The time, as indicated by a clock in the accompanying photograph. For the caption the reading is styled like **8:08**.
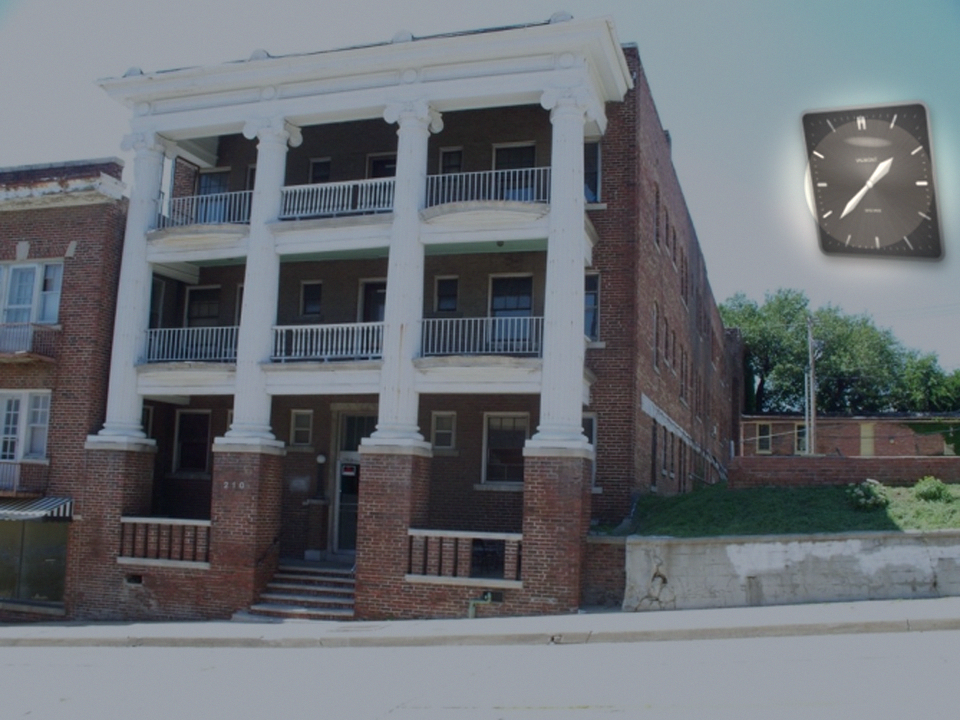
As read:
**1:38**
